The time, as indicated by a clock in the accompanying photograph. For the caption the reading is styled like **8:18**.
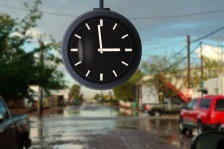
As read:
**2:59**
